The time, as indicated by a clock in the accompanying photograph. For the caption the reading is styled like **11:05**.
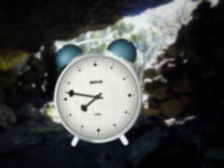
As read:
**7:47**
